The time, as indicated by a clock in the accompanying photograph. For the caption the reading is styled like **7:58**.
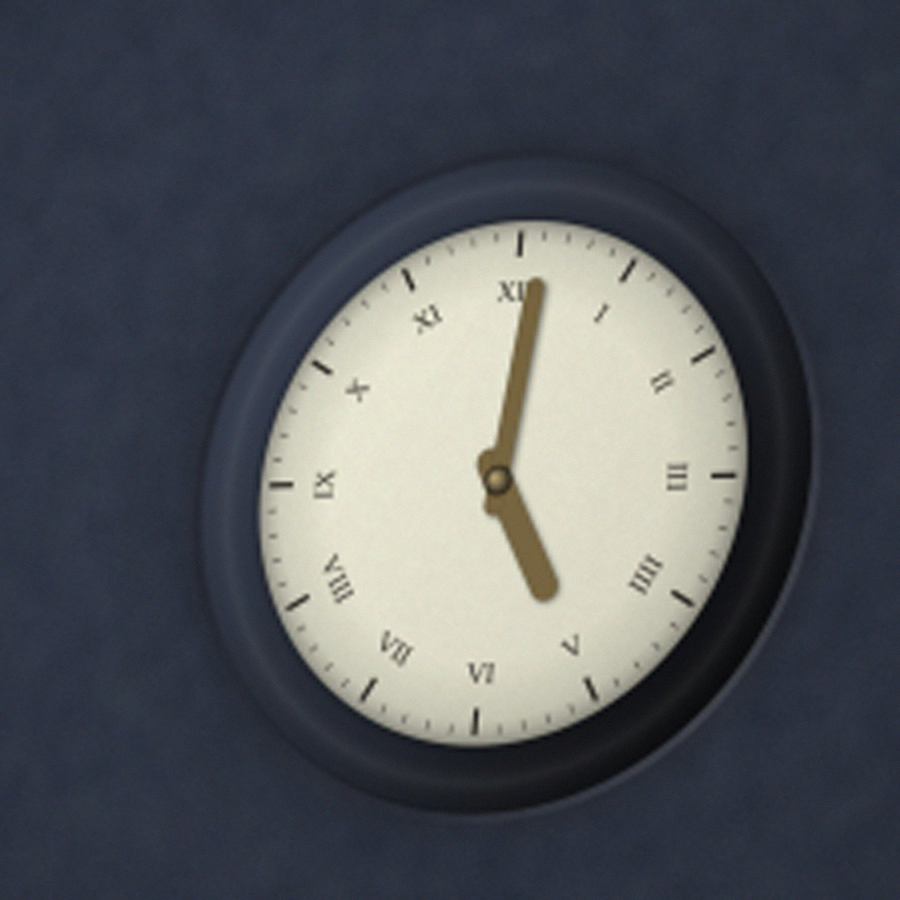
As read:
**5:01**
